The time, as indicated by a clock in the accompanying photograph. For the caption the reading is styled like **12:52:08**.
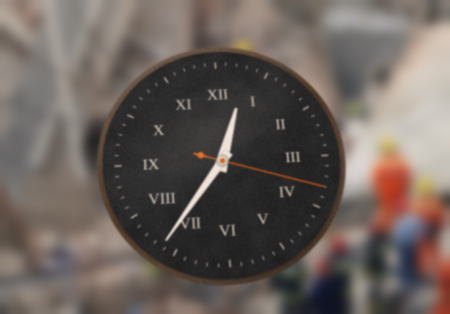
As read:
**12:36:18**
